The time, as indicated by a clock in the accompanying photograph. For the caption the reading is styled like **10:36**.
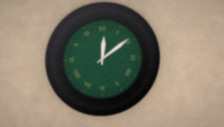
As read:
**12:09**
